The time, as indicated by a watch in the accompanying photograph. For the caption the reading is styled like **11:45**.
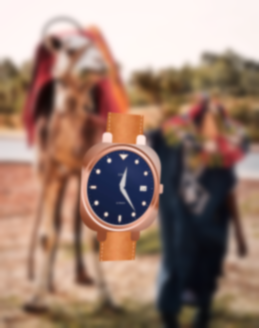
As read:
**12:24**
